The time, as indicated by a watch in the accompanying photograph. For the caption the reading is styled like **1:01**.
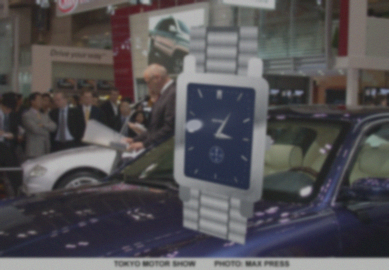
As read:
**3:05**
